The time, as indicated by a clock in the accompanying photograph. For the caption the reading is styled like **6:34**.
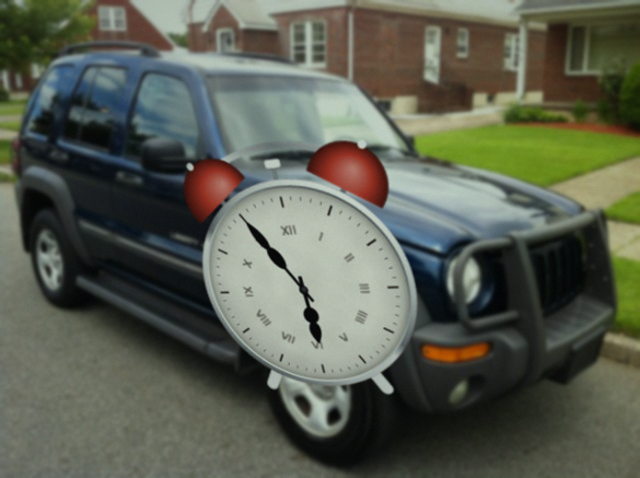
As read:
**5:55**
